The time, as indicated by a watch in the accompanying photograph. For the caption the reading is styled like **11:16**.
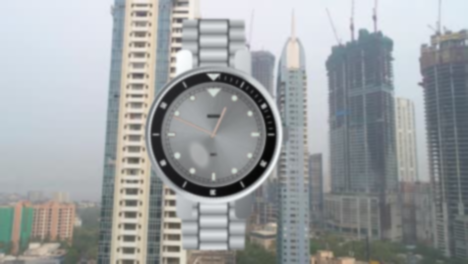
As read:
**12:49**
